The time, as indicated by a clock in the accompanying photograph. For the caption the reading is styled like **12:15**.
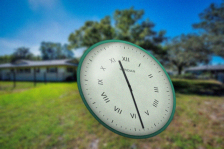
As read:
**11:28**
